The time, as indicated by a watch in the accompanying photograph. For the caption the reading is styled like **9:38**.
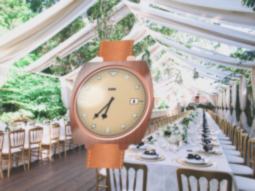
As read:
**6:37**
